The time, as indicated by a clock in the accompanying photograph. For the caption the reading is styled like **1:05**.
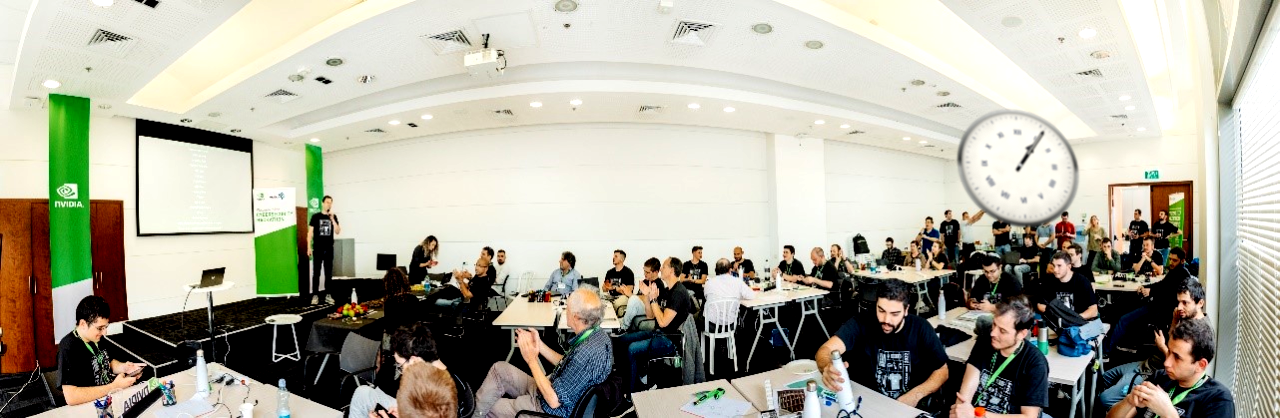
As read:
**1:06**
